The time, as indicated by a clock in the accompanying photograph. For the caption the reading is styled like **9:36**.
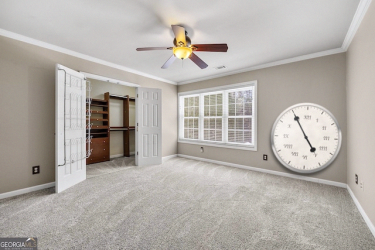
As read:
**4:55**
